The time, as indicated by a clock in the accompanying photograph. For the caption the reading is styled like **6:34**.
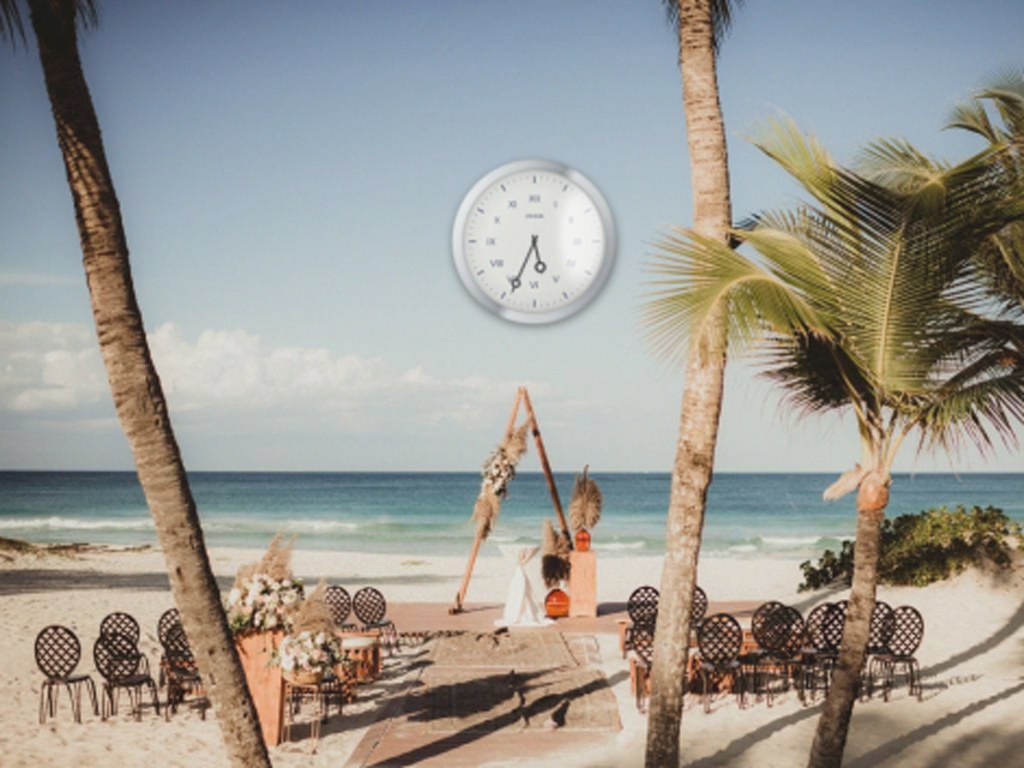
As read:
**5:34**
